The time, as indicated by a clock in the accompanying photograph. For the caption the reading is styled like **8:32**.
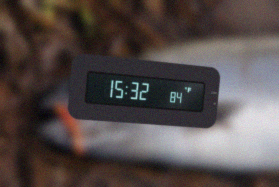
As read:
**15:32**
